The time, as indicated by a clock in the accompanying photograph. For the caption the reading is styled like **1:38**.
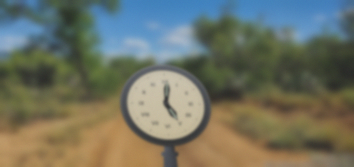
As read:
**5:01**
